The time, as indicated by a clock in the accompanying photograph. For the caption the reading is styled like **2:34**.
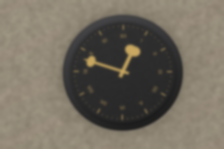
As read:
**12:48**
